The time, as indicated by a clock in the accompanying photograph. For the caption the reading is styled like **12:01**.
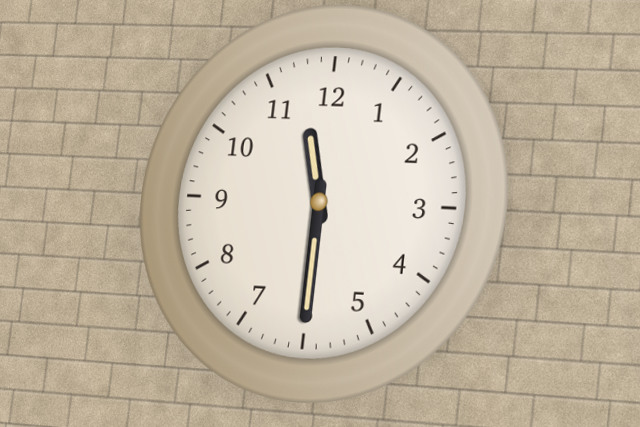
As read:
**11:30**
